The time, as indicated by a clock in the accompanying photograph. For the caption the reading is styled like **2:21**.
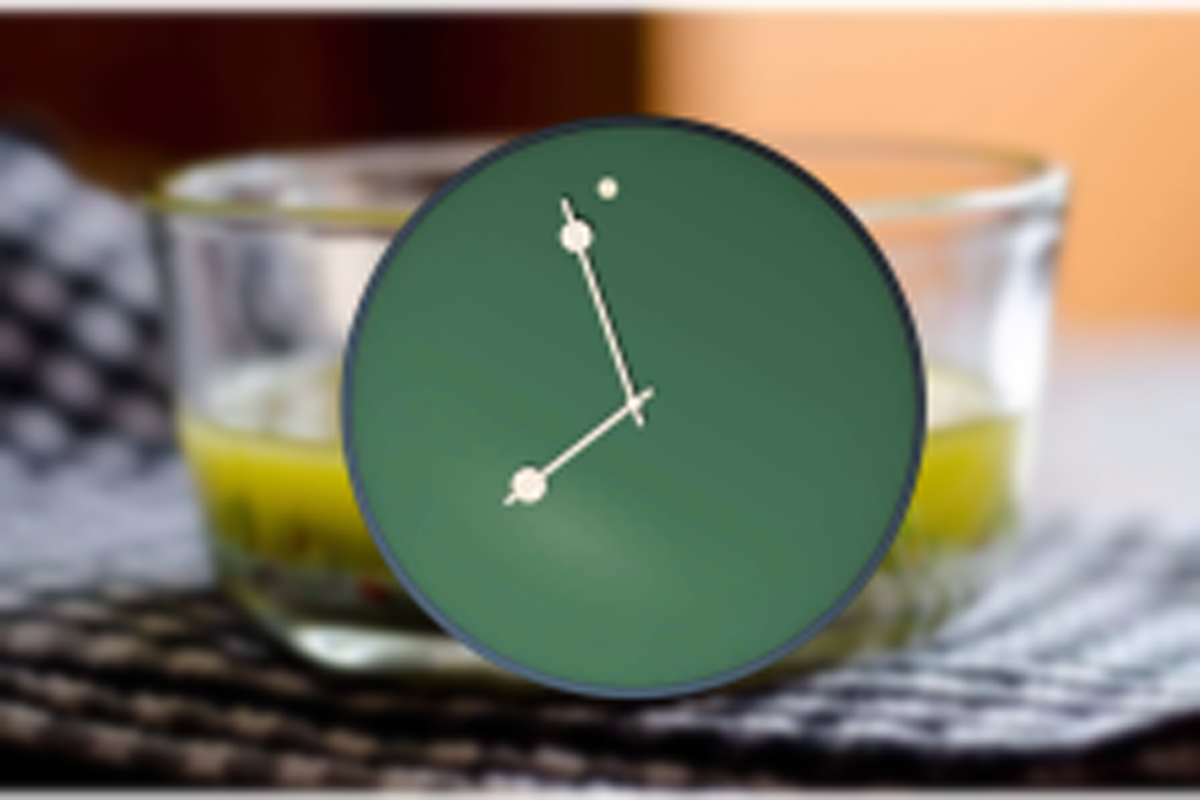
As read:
**7:58**
